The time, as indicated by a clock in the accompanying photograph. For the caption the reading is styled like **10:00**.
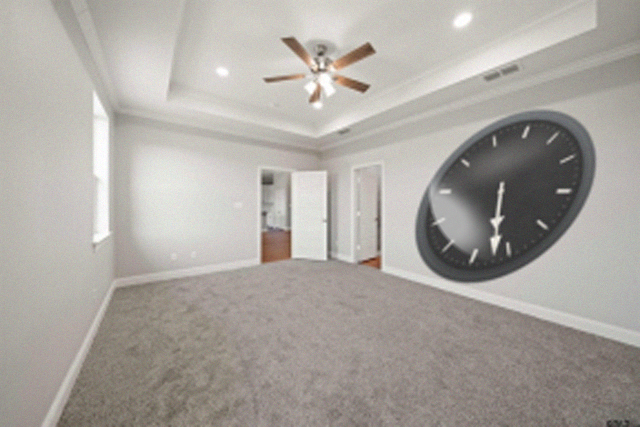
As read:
**5:27**
